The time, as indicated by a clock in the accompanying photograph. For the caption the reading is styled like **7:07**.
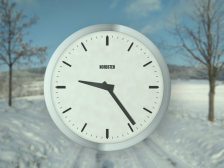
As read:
**9:24**
